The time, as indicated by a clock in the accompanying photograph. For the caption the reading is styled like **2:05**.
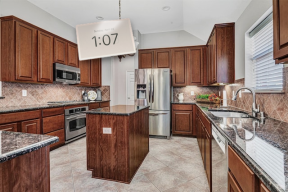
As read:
**1:07**
